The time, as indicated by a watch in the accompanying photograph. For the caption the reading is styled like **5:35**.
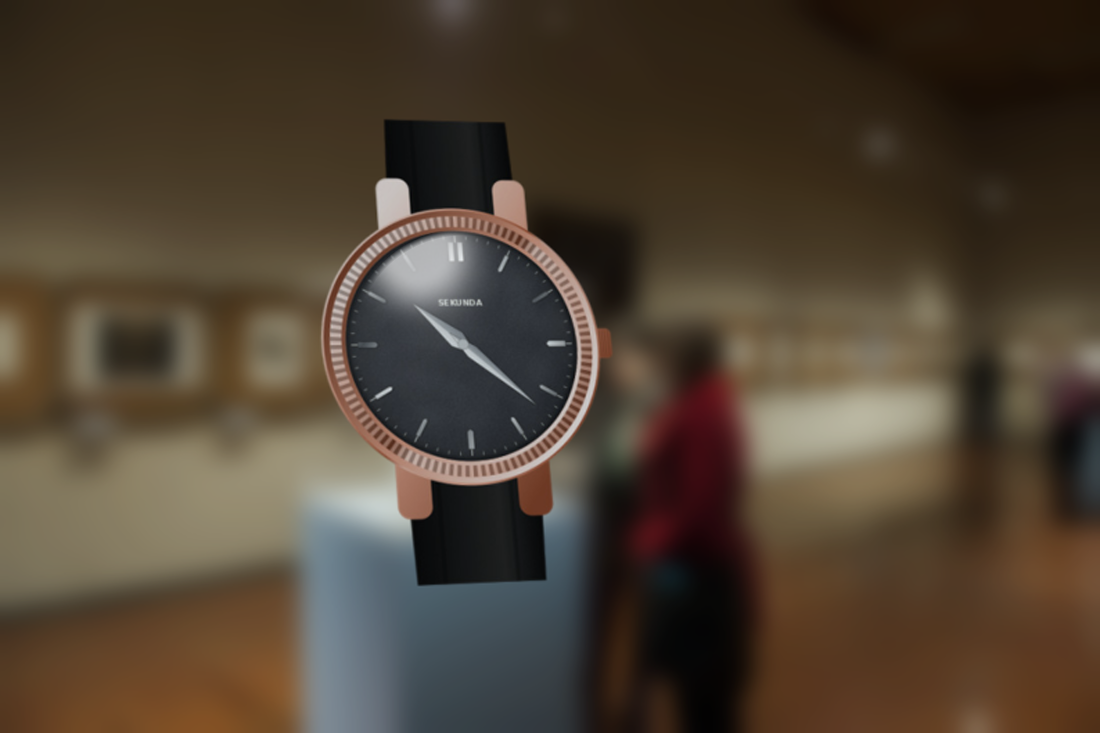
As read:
**10:22**
